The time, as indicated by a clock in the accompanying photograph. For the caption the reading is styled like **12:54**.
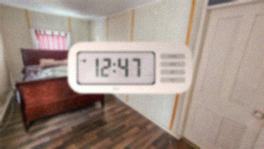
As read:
**12:47**
